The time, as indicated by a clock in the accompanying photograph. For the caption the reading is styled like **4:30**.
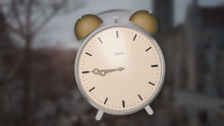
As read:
**8:45**
